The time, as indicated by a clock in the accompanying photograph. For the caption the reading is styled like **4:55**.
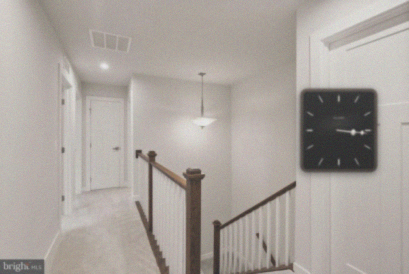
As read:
**3:16**
